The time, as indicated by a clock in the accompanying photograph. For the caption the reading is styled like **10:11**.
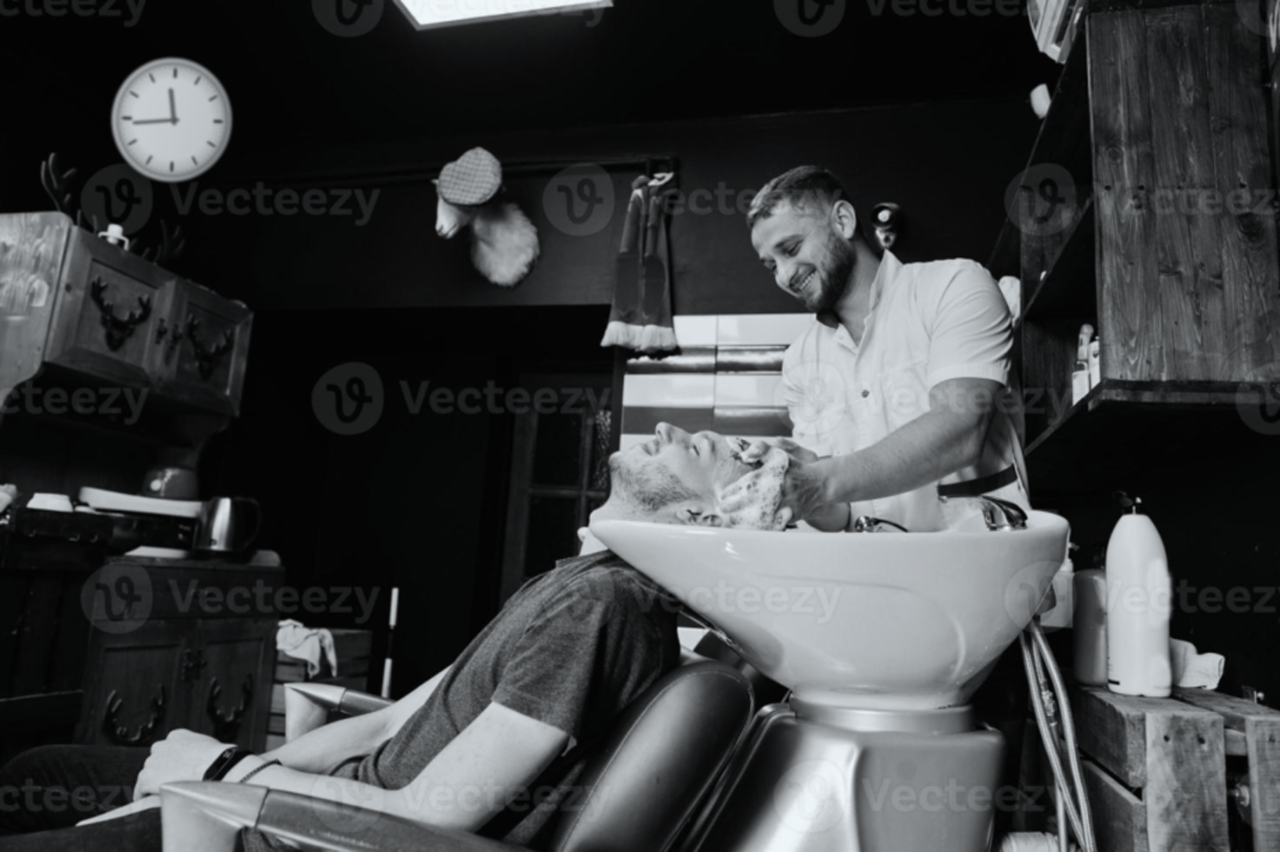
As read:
**11:44**
